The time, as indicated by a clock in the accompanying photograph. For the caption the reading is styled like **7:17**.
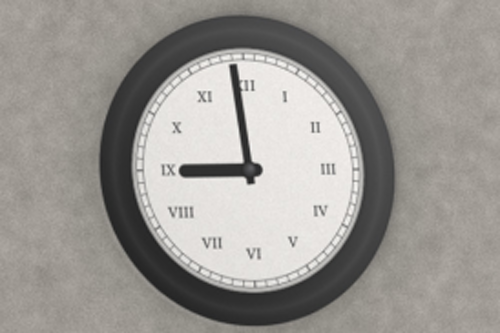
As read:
**8:59**
